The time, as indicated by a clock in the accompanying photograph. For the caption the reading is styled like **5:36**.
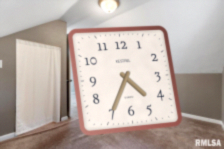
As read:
**4:35**
